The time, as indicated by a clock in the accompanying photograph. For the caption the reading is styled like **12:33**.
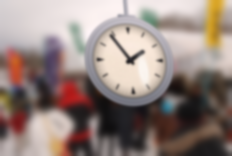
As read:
**1:54**
